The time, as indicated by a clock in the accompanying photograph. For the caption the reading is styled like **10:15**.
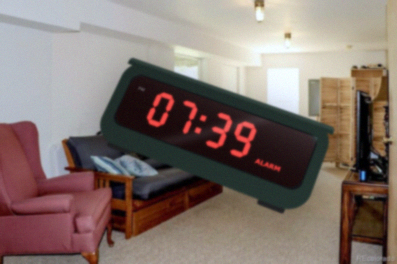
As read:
**7:39**
